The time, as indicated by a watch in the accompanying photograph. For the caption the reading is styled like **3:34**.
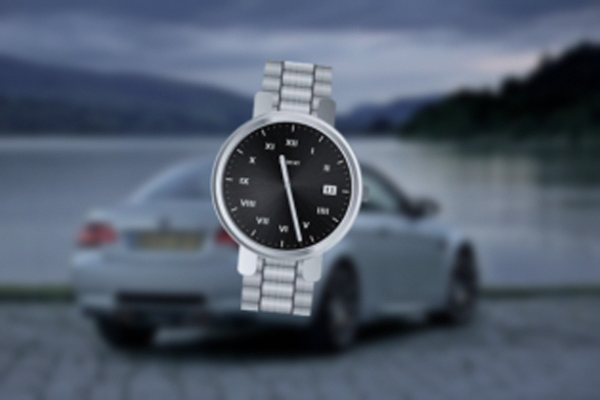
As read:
**11:27**
